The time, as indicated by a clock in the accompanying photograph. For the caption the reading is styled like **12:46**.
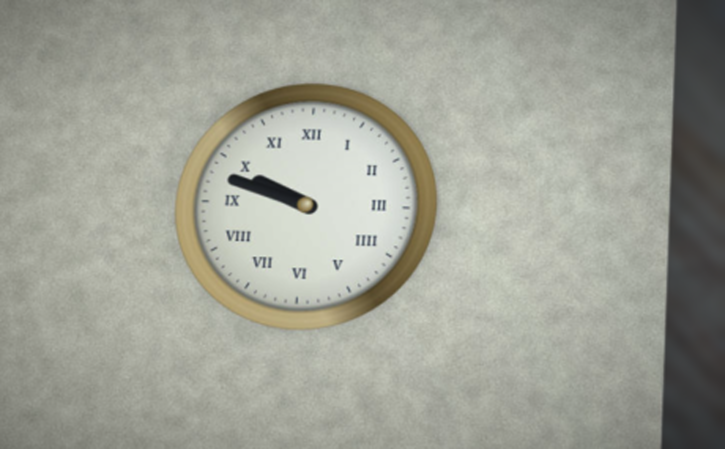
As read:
**9:48**
